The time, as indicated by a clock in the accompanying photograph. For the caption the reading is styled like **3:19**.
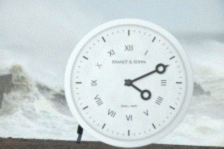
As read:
**4:11**
